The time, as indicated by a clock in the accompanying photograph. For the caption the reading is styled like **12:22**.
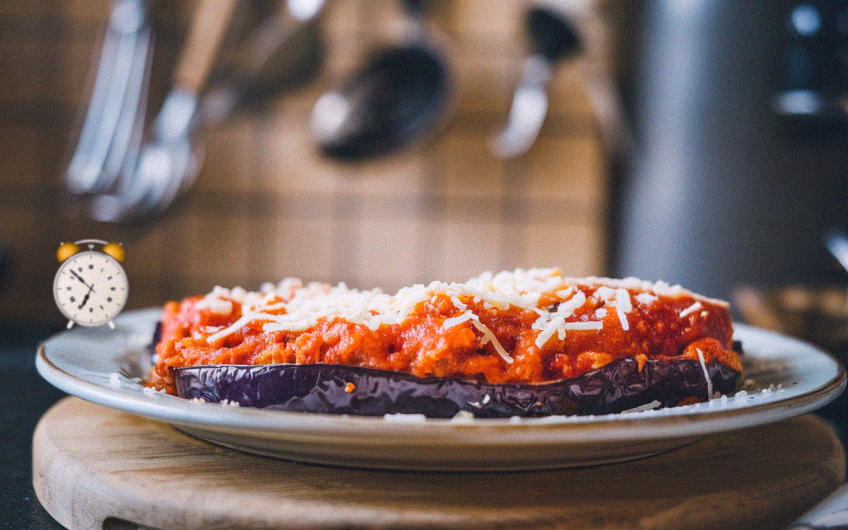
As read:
**6:52**
